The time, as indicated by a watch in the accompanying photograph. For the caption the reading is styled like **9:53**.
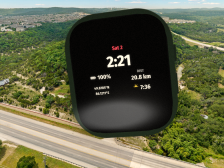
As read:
**2:21**
